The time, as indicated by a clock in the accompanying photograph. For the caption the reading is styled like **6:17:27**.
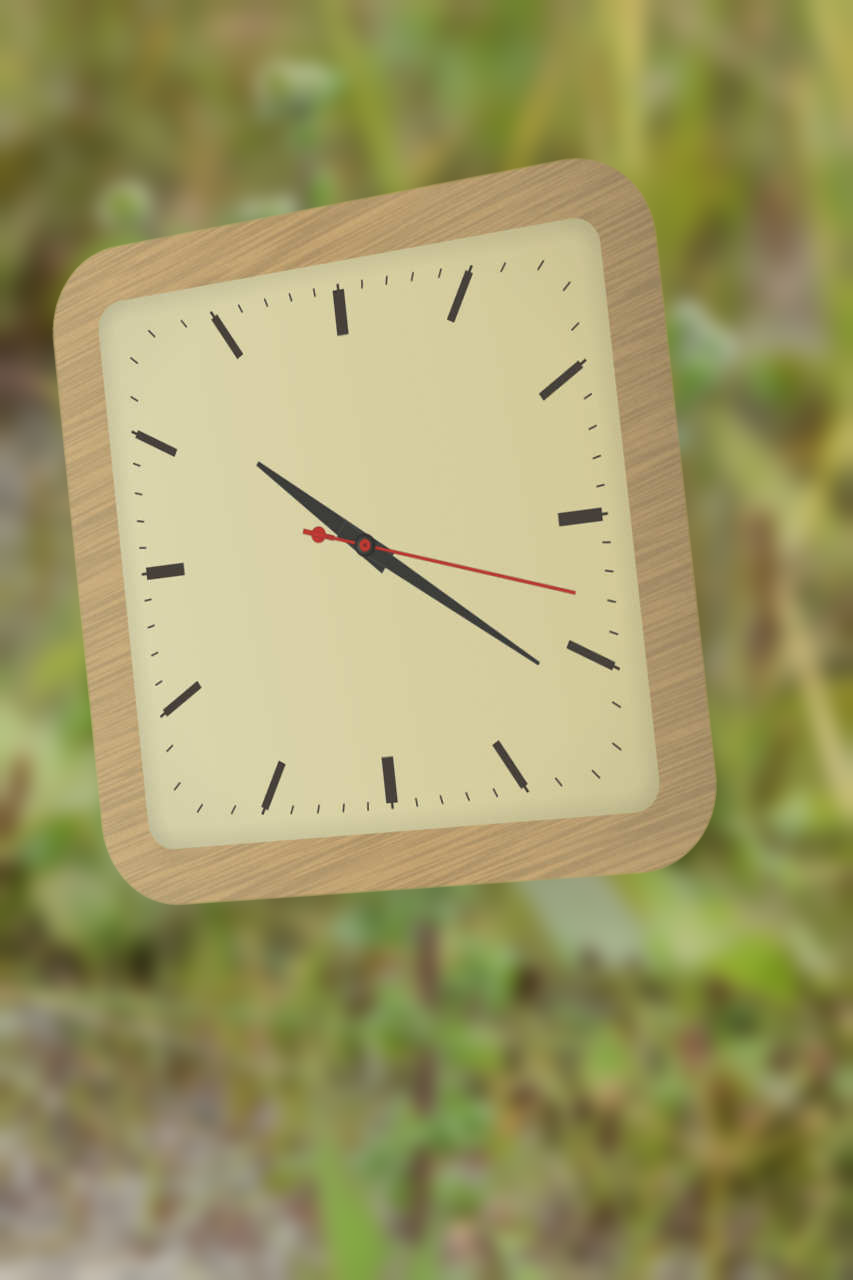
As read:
**10:21:18**
